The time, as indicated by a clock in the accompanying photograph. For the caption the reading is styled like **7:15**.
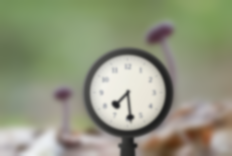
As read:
**7:29**
